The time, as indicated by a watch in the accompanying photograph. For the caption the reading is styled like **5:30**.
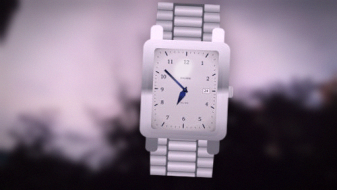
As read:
**6:52**
